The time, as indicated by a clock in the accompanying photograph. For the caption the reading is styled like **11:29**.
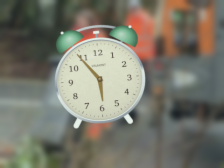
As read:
**5:54**
